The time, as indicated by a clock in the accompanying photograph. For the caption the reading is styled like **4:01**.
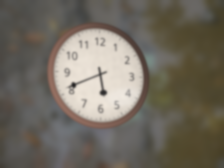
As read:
**5:41**
